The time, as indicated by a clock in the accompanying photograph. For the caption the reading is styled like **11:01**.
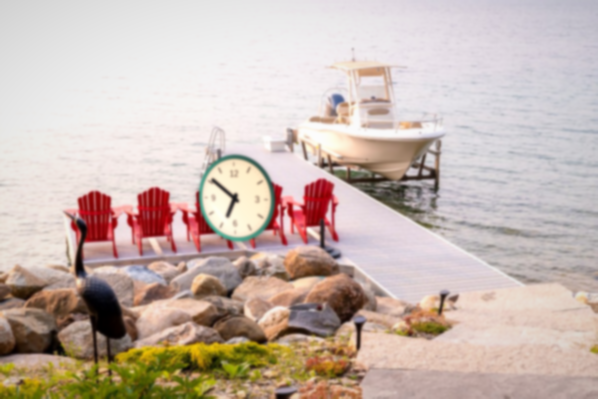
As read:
**6:51**
